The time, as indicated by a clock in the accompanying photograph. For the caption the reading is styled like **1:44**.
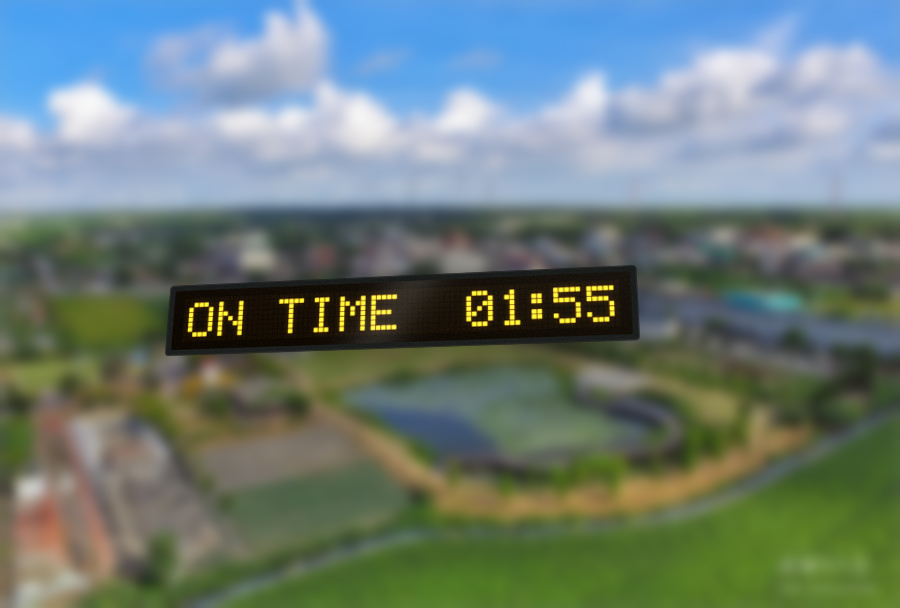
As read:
**1:55**
